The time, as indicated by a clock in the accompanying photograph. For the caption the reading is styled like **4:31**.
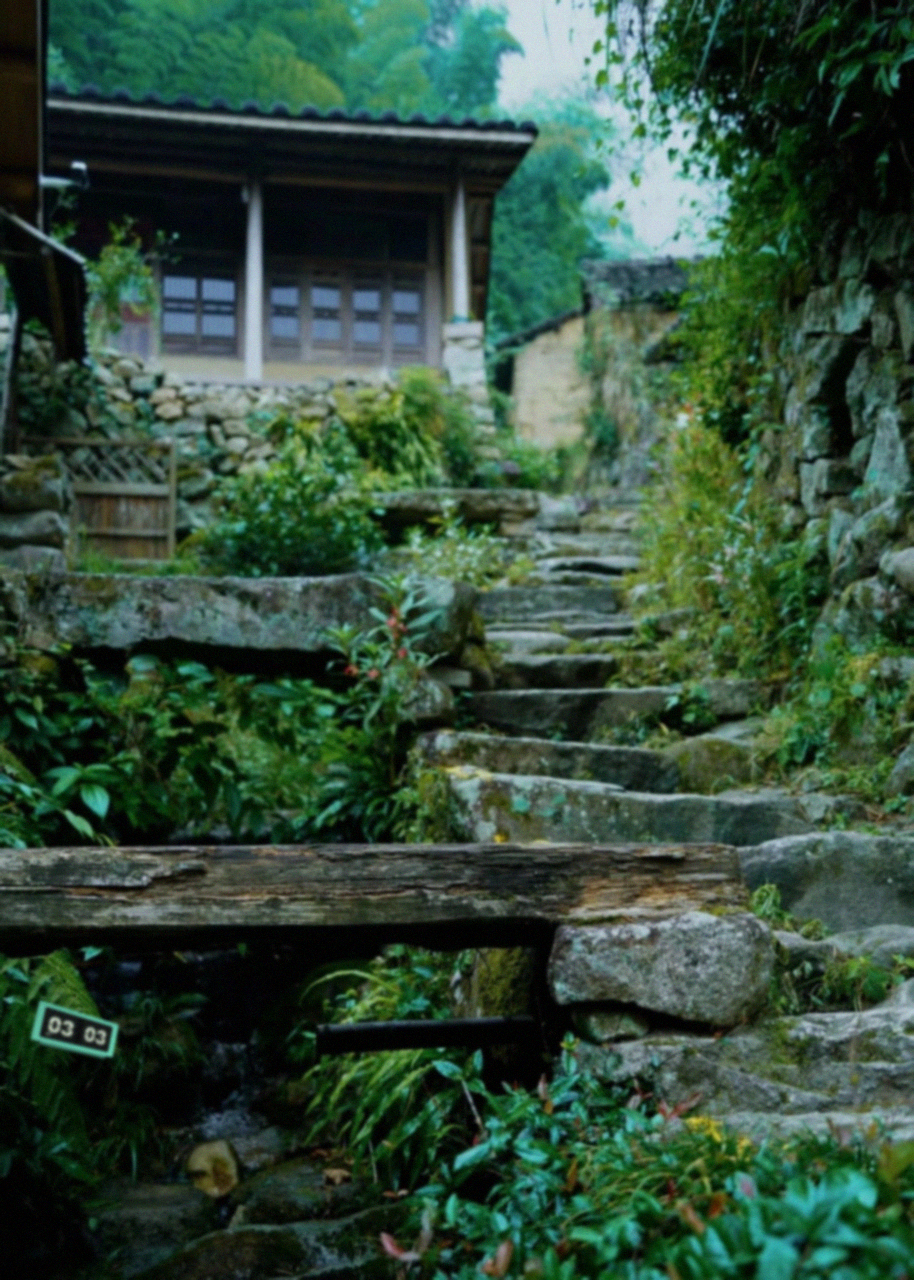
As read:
**3:03**
